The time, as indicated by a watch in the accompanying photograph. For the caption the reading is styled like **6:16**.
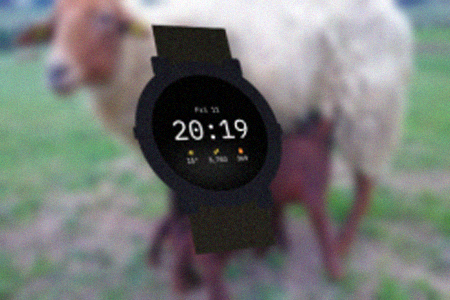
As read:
**20:19**
